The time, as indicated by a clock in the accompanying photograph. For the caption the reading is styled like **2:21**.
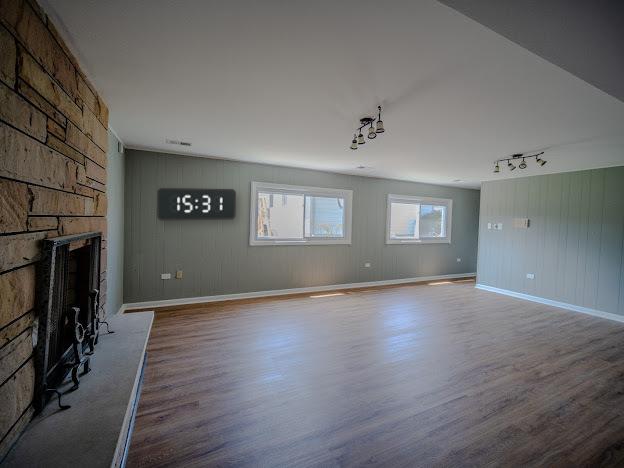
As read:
**15:31**
